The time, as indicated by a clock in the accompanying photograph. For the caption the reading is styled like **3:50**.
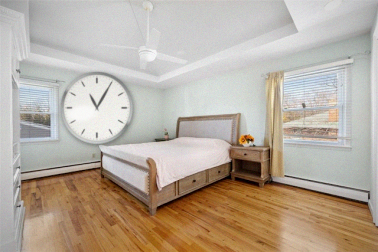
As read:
**11:05**
